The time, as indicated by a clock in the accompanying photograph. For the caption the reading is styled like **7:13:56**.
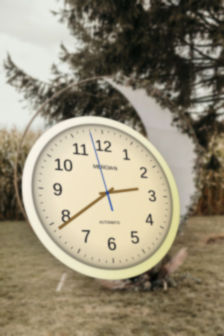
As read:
**2:38:58**
